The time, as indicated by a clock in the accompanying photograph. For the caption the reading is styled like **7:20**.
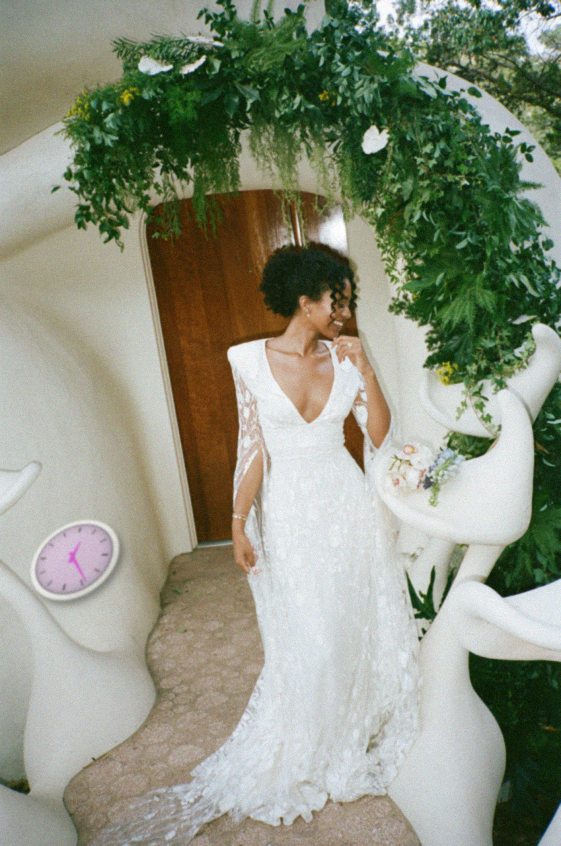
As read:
**12:24**
